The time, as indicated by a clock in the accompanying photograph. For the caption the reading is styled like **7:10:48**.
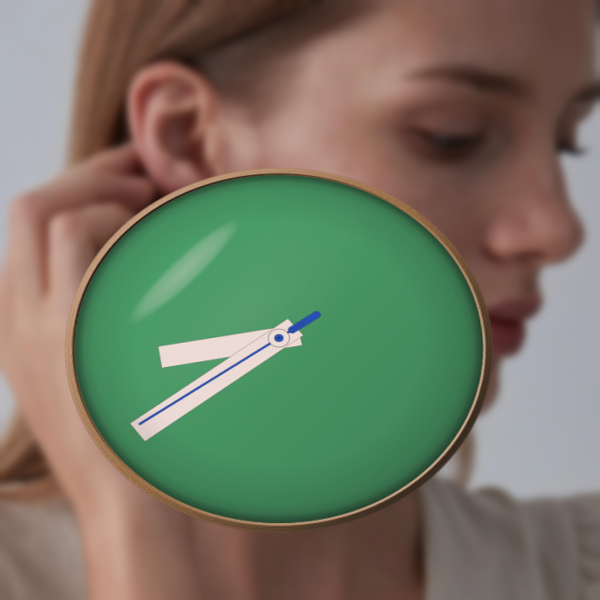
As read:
**8:38:39**
